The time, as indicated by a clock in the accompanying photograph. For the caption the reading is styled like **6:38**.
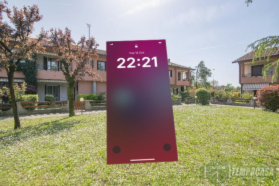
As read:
**22:21**
